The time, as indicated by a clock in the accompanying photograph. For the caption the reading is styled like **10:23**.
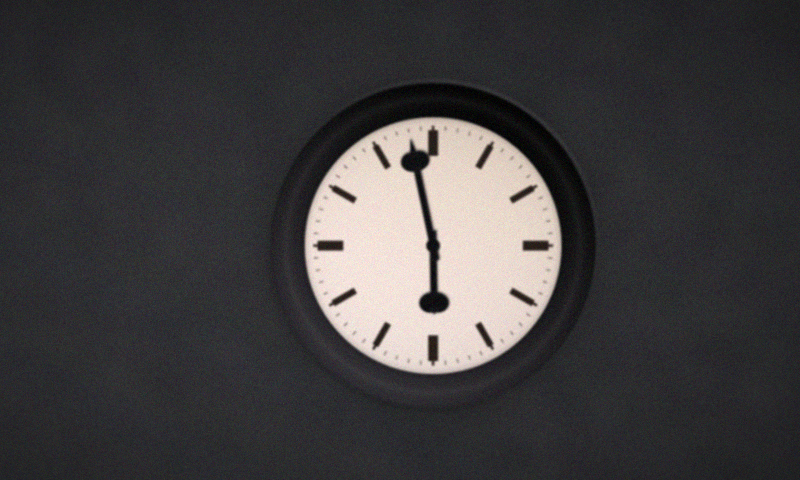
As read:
**5:58**
